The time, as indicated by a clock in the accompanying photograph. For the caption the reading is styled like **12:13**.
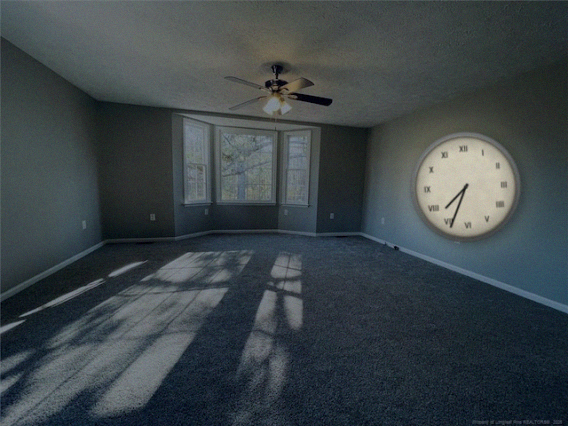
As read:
**7:34**
